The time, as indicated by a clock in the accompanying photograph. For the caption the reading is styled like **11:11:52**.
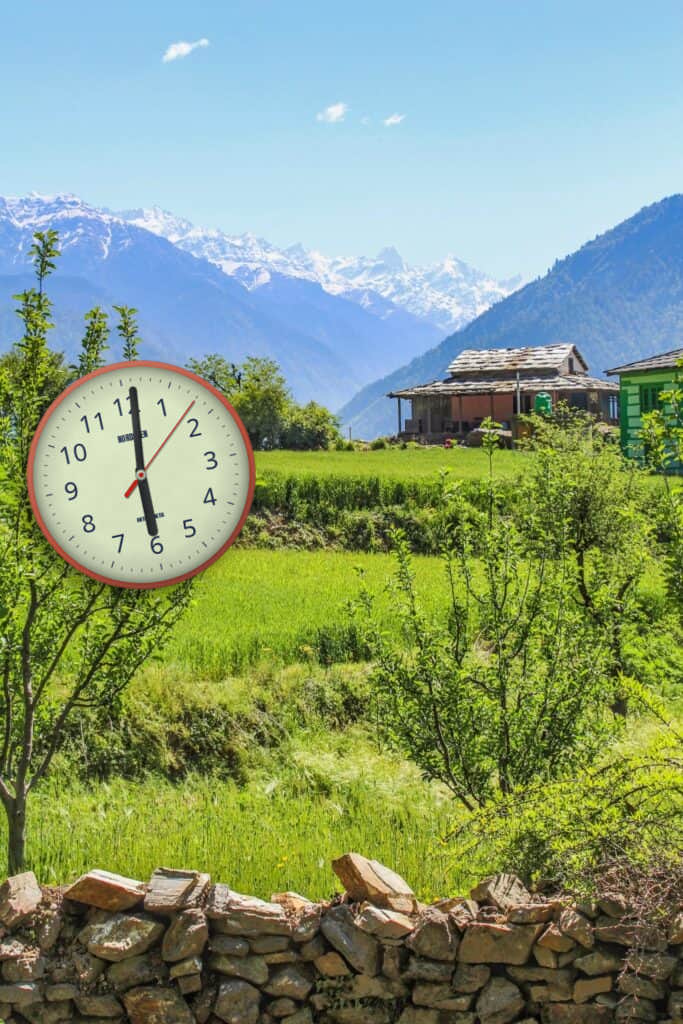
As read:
**6:01:08**
